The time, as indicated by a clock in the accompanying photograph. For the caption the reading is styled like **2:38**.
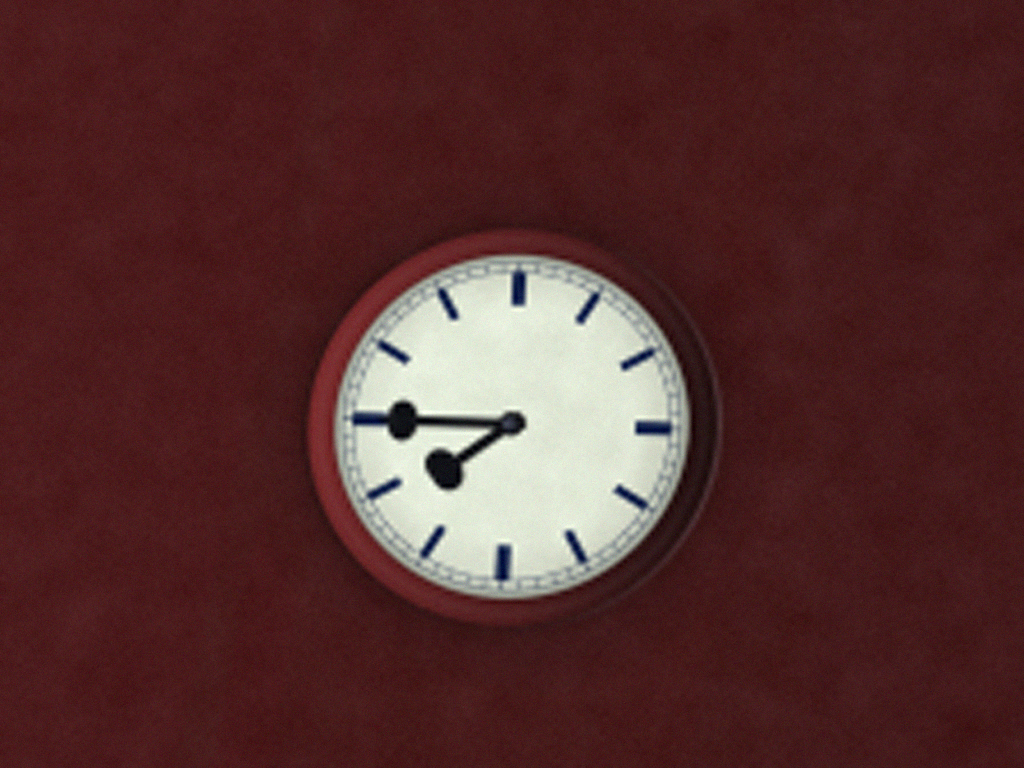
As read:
**7:45**
